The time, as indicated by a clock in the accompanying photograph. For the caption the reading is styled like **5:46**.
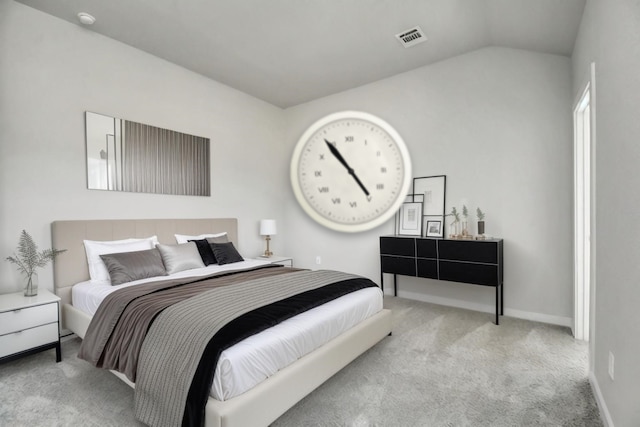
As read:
**4:54**
